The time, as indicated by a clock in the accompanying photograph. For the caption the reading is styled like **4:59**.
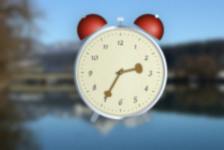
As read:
**2:35**
